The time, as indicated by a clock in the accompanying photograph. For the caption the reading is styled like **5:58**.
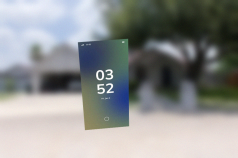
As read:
**3:52**
